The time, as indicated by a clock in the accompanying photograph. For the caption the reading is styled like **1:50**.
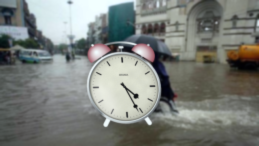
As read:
**4:26**
